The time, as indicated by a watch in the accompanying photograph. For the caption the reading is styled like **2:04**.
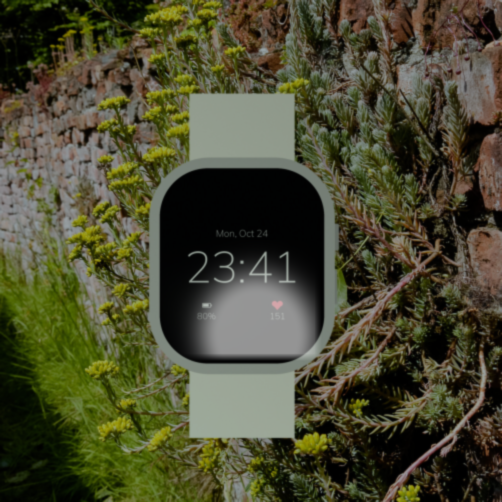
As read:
**23:41**
